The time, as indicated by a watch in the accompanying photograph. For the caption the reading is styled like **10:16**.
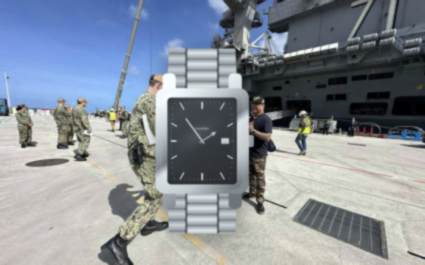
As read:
**1:54**
